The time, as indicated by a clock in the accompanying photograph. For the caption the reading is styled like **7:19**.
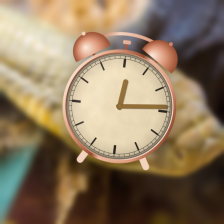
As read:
**12:14**
